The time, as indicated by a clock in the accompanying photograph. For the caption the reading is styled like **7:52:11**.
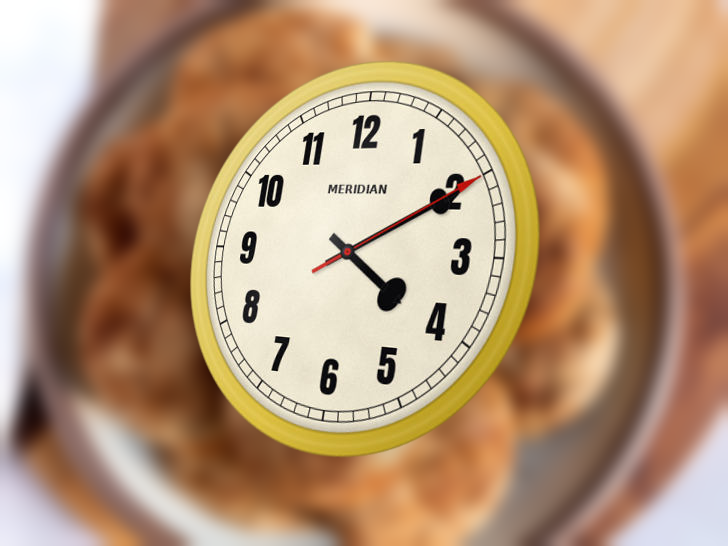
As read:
**4:10:10**
